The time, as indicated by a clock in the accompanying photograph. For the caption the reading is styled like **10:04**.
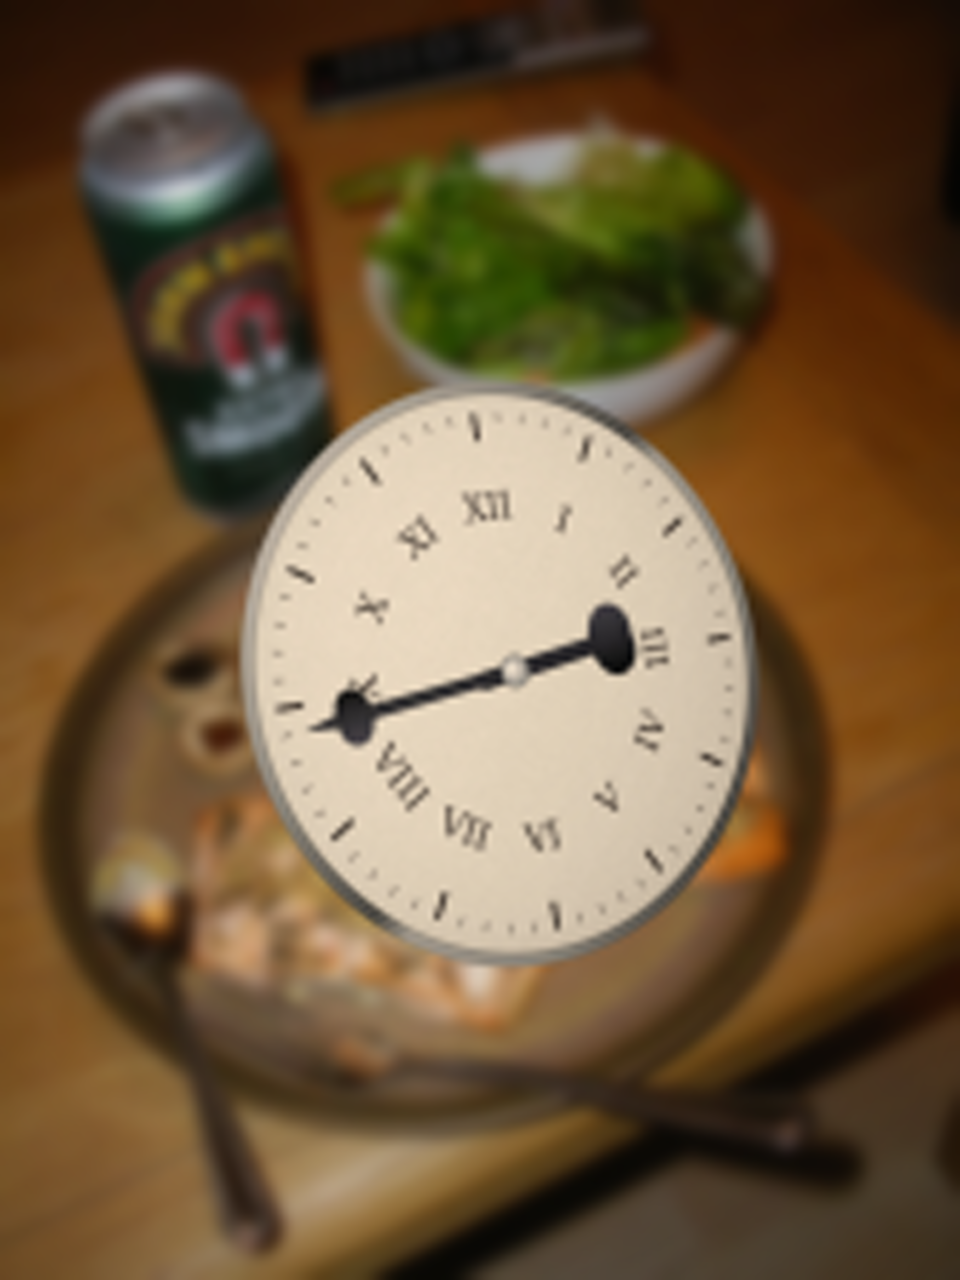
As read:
**2:44**
